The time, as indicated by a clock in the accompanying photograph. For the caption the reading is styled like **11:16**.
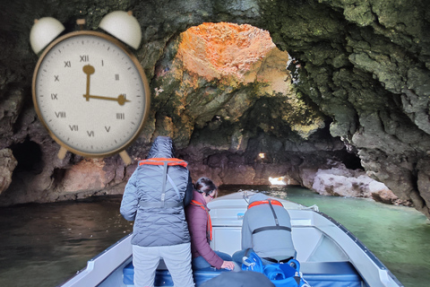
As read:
**12:16**
